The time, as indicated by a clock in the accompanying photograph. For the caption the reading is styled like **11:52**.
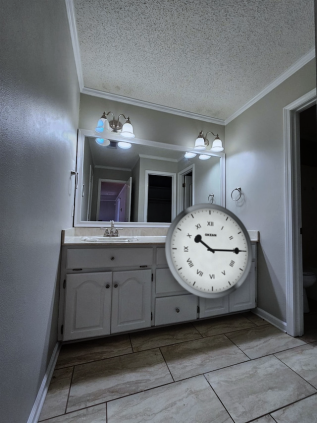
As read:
**10:15**
